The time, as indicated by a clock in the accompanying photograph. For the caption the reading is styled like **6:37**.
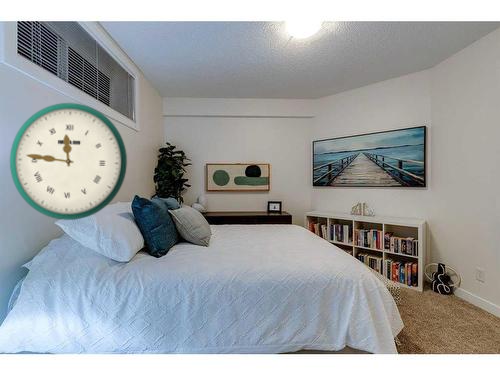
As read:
**11:46**
